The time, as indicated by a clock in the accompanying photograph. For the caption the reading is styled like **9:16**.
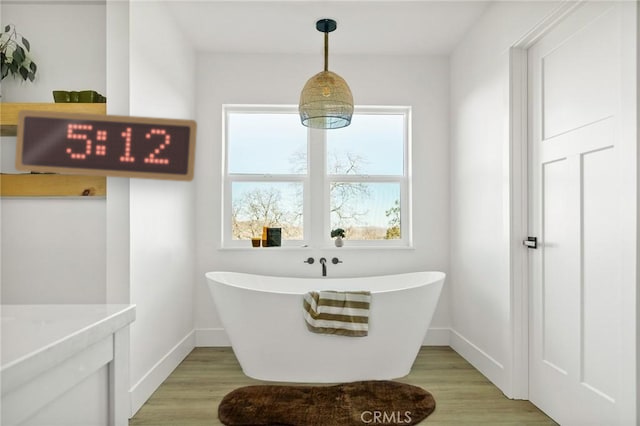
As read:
**5:12**
